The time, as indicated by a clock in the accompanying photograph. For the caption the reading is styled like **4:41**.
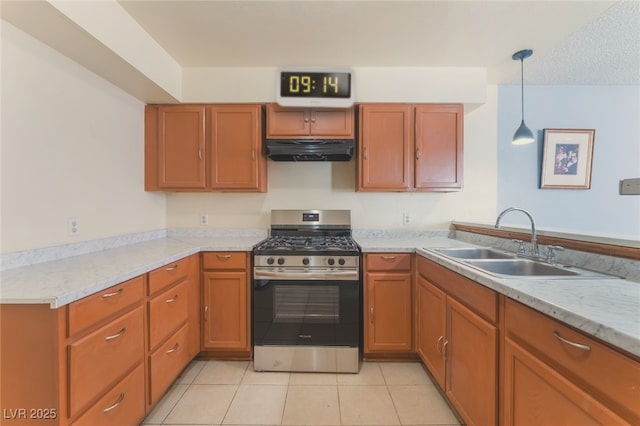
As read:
**9:14**
